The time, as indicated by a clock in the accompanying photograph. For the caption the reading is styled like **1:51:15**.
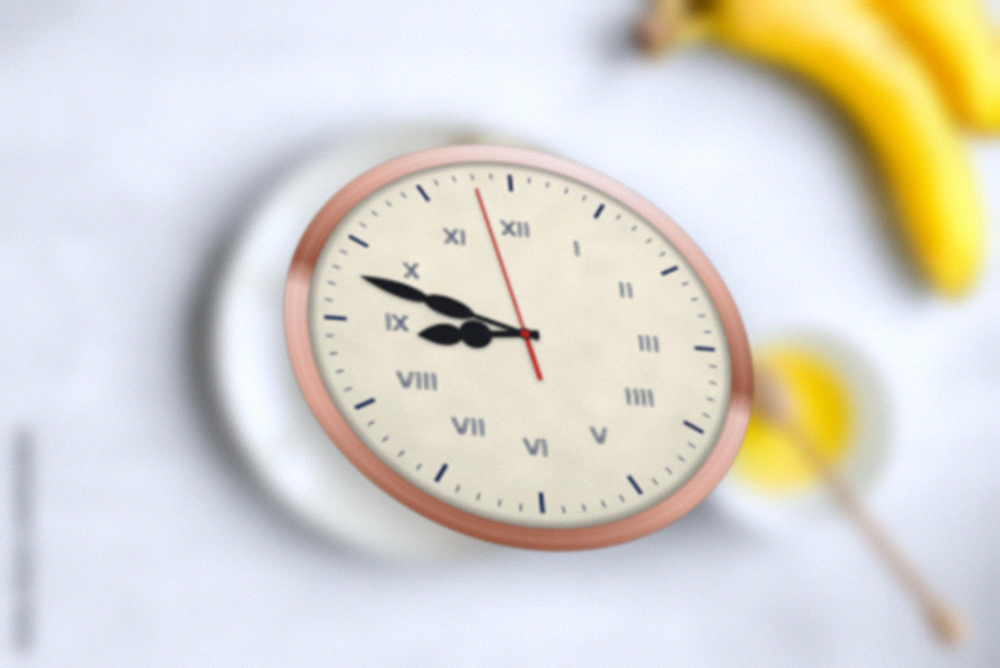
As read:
**8:47:58**
